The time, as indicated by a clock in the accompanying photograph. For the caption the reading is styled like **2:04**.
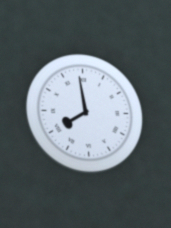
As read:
**7:59**
